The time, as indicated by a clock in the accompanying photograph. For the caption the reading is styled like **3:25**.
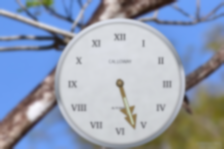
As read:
**5:27**
